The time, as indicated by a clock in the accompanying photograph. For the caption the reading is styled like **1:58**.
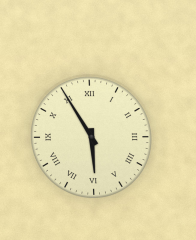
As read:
**5:55**
